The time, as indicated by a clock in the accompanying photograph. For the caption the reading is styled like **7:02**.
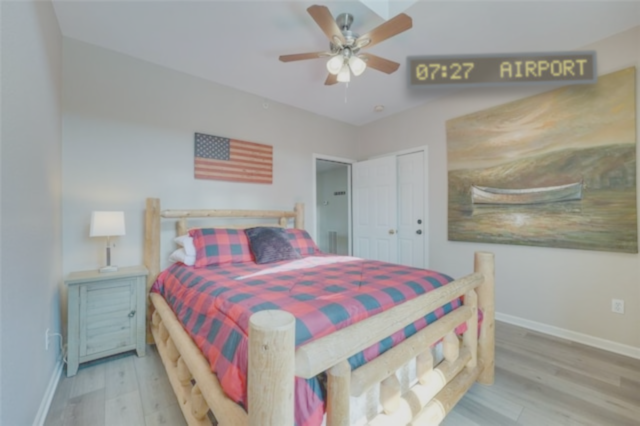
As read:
**7:27**
